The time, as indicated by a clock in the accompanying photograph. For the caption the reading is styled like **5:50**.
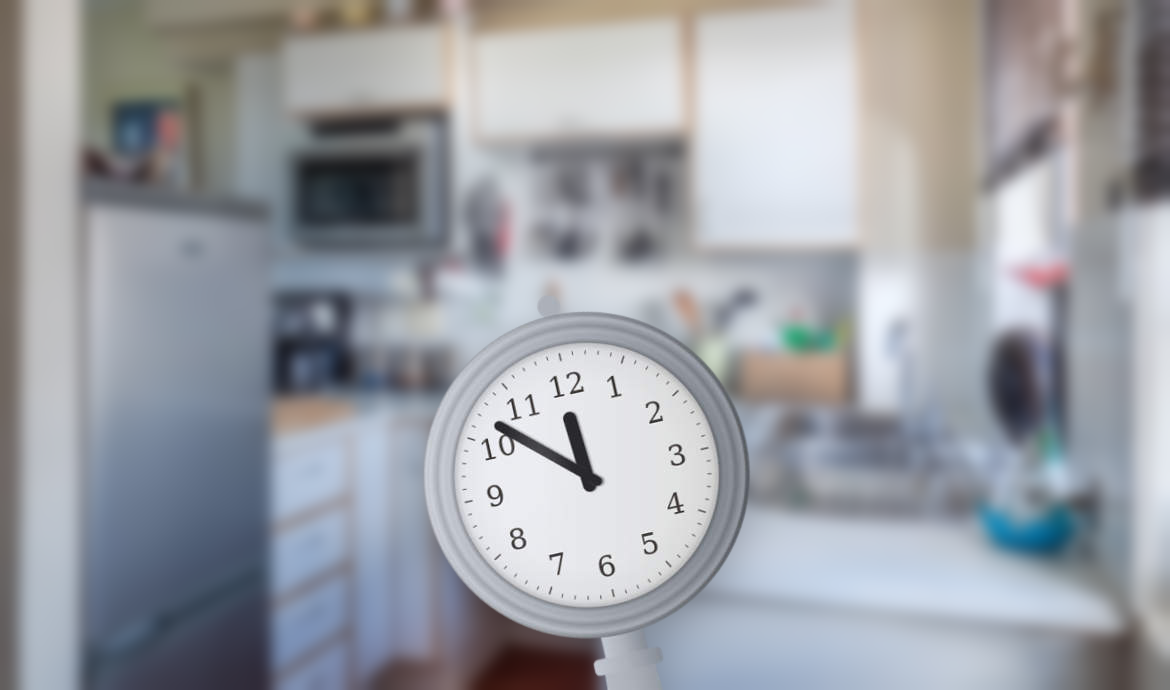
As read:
**11:52**
